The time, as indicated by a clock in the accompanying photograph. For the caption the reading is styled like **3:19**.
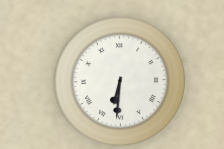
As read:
**6:31**
